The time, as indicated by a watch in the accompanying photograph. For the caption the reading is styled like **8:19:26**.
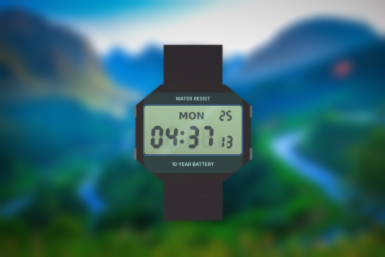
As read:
**4:37:13**
